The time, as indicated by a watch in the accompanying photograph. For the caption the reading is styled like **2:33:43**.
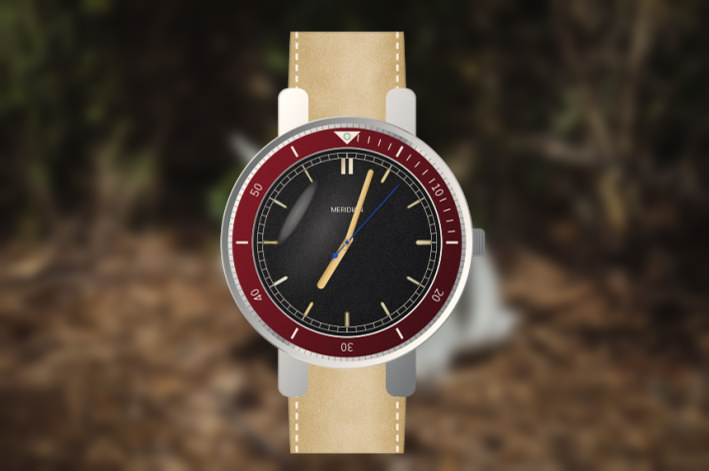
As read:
**7:03:07**
